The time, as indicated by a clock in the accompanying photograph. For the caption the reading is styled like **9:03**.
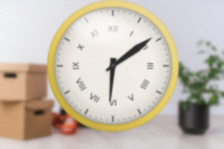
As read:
**6:09**
